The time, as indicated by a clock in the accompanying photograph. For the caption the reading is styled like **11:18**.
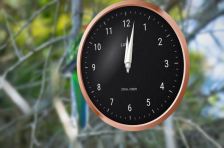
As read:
**12:02**
